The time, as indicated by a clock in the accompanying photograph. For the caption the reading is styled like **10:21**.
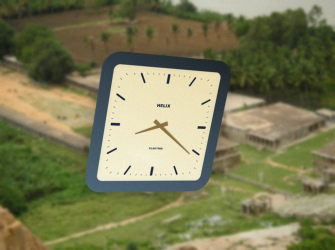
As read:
**8:21**
